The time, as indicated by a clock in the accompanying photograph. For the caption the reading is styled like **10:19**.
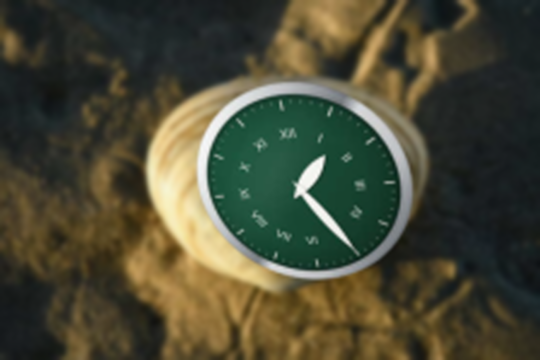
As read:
**1:25**
